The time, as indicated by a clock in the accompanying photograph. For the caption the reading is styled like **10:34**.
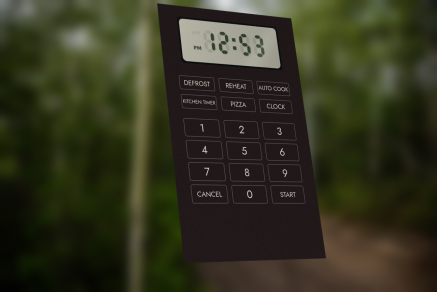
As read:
**12:53**
